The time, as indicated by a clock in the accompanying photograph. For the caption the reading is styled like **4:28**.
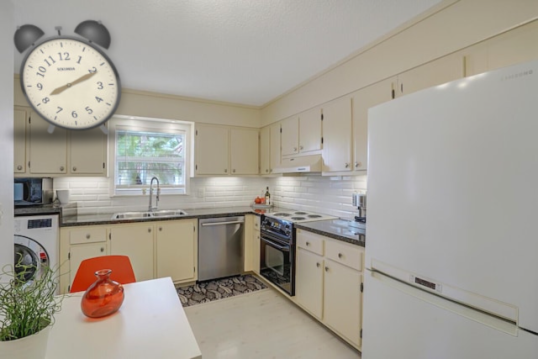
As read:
**8:11**
